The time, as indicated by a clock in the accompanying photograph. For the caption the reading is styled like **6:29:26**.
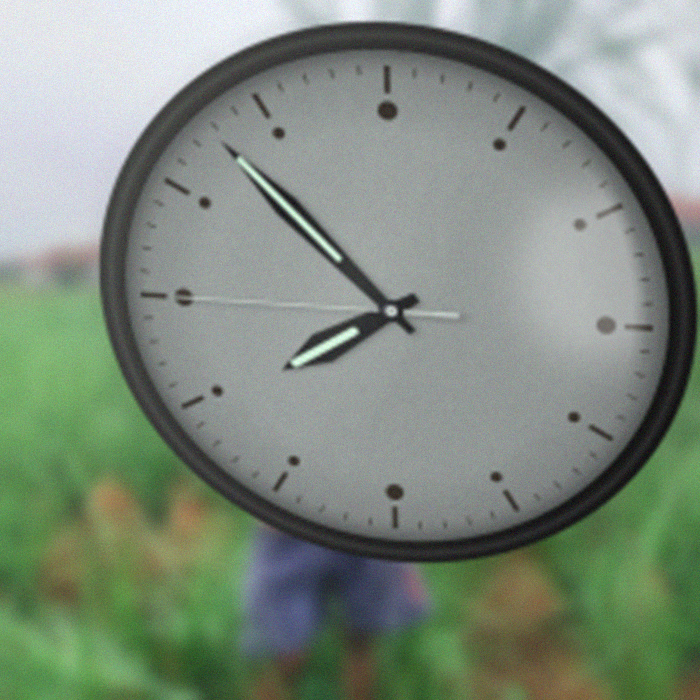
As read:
**7:52:45**
